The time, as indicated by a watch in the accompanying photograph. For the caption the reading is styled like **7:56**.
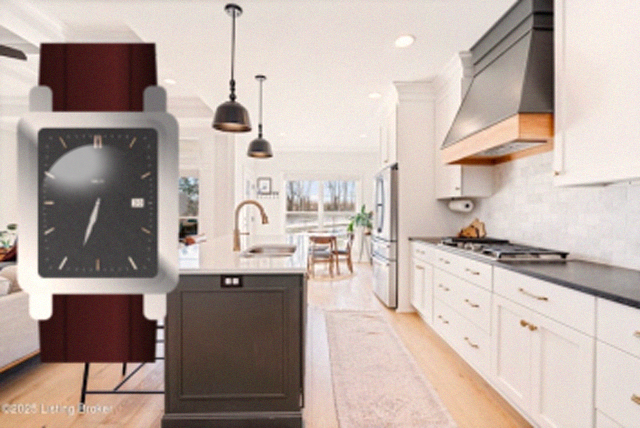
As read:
**6:33**
